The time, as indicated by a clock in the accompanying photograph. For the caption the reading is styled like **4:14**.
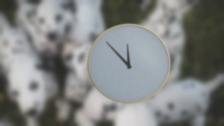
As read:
**11:53**
